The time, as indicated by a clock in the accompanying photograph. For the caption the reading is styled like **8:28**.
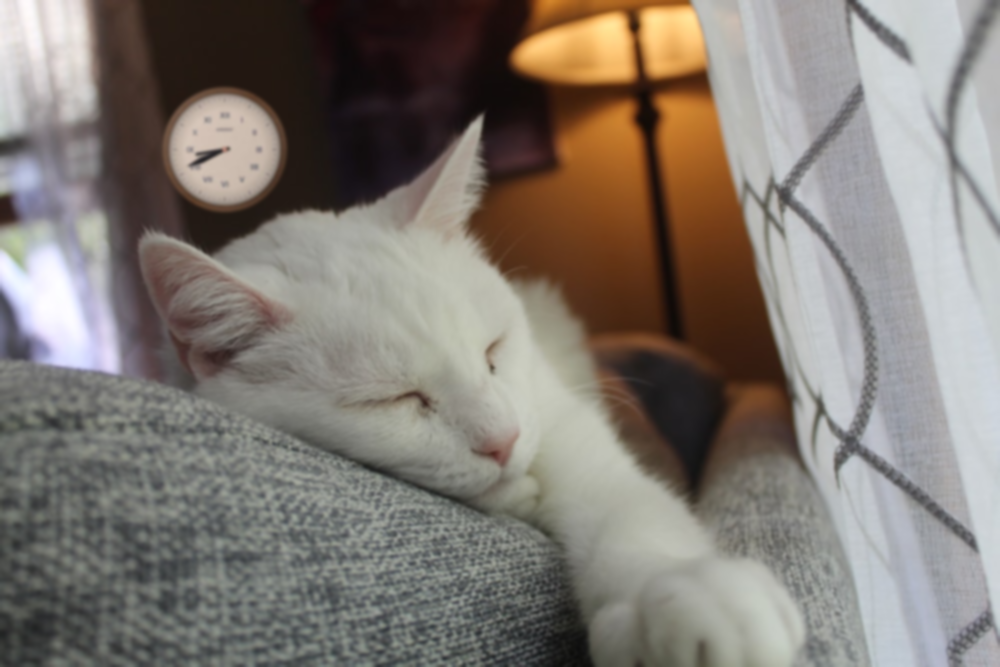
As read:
**8:41**
